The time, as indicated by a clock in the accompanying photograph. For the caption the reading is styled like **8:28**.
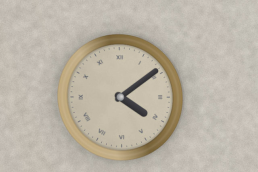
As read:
**4:09**
